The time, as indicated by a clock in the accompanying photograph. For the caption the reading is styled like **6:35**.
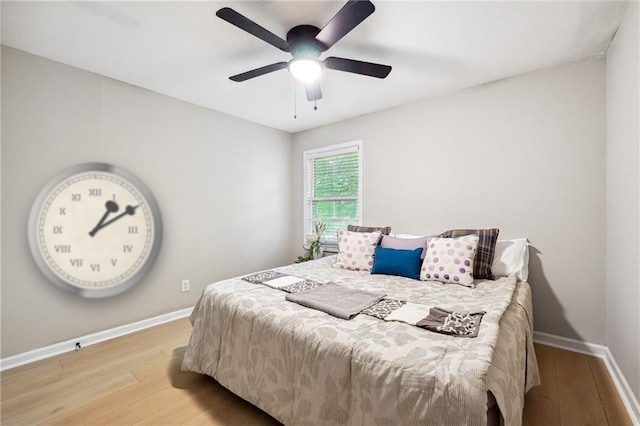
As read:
**1:10**
